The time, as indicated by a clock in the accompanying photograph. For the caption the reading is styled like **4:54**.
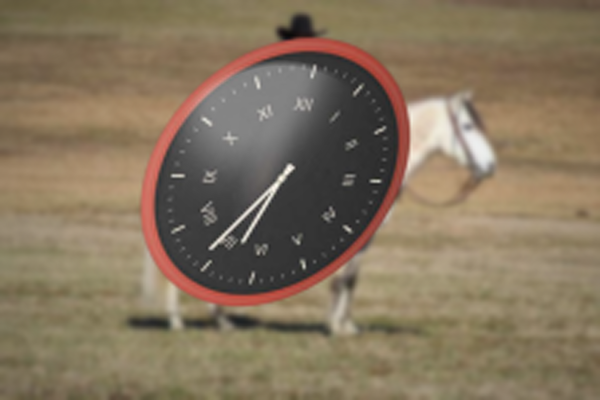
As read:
**6:36**
